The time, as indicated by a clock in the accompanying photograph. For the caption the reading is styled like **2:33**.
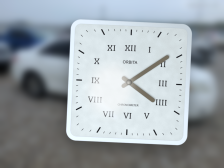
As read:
**4:09**
